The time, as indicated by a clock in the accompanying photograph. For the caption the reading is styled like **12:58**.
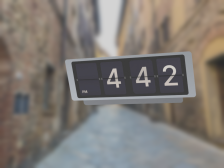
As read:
**4:42**
